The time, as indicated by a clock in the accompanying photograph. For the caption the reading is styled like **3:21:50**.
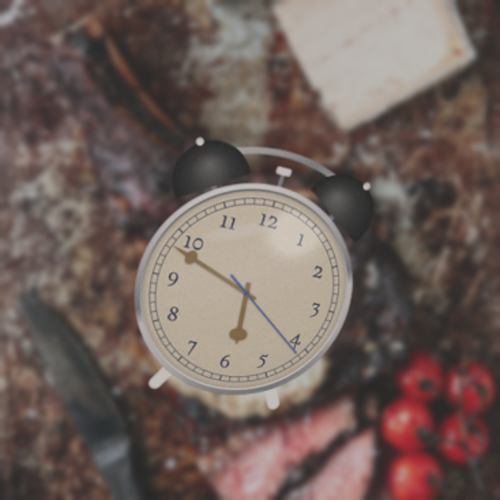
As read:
**5:48:21**
